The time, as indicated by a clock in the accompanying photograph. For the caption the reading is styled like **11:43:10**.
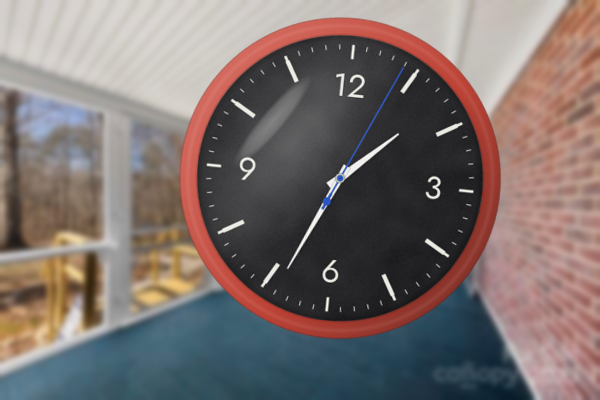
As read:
**1:34:04**
